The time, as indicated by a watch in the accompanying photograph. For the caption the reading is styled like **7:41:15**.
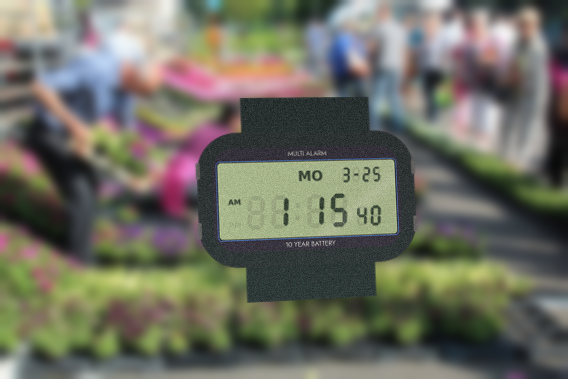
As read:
**1:15:40**
